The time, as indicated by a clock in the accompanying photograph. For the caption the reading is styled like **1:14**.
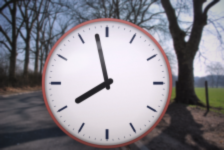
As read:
**7:58**
